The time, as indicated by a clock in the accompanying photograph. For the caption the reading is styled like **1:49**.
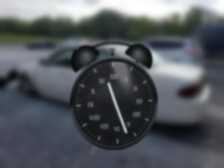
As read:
**11:27**
